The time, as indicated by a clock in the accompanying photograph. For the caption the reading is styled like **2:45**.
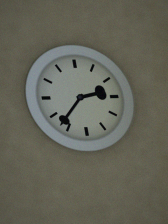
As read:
**2:37**
